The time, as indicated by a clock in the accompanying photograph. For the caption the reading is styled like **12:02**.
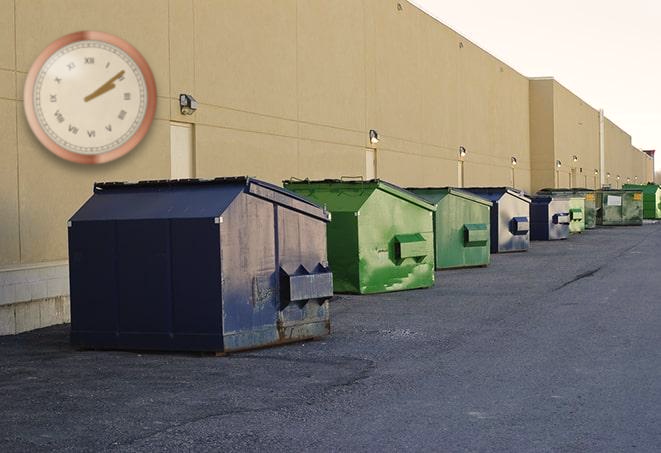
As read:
**2:09**
